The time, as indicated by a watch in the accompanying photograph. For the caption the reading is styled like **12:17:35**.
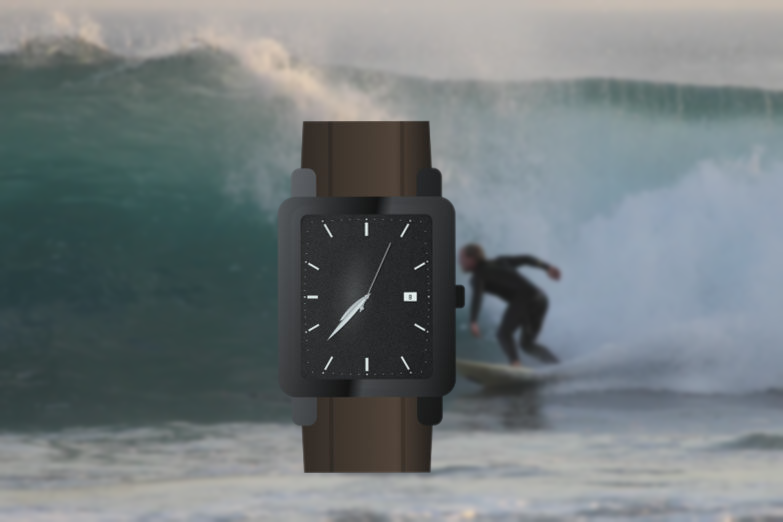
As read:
**7:37:04**
